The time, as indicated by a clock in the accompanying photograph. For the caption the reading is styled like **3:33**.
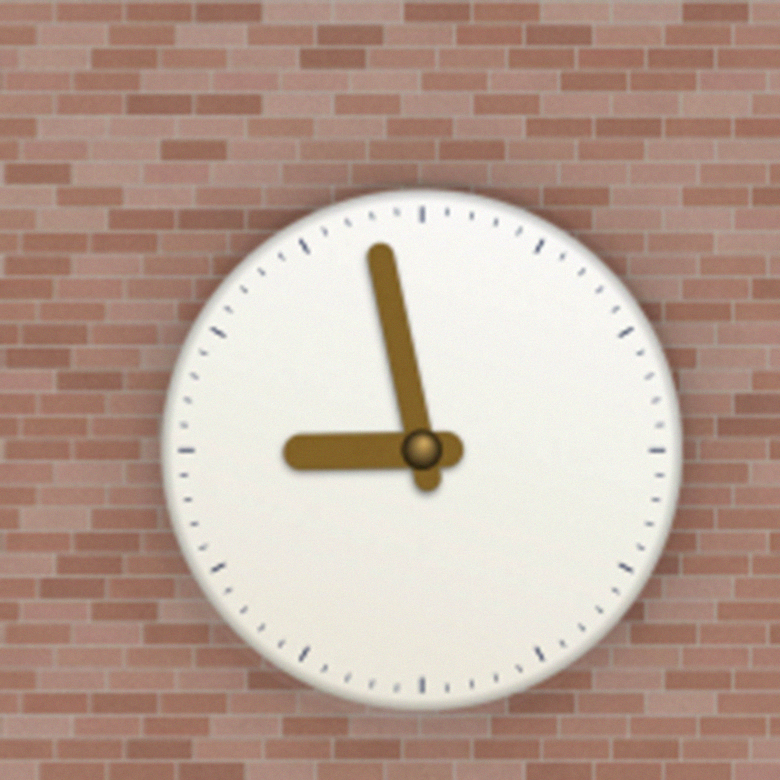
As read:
**8:58**
